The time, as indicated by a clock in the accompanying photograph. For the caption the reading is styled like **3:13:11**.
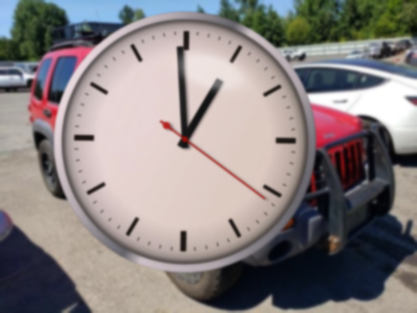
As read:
**12:59:21**
